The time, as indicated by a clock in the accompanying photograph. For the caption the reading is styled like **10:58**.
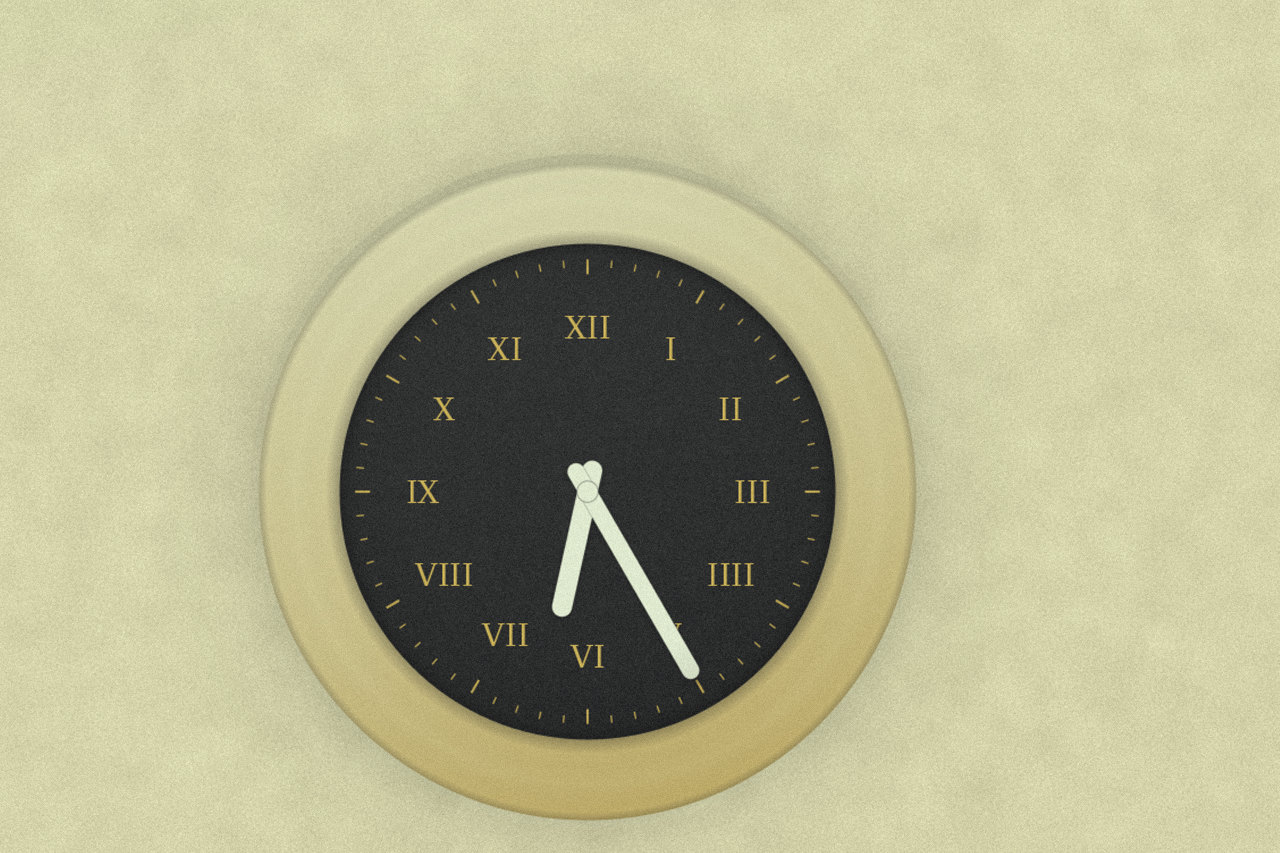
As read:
**6:25**
